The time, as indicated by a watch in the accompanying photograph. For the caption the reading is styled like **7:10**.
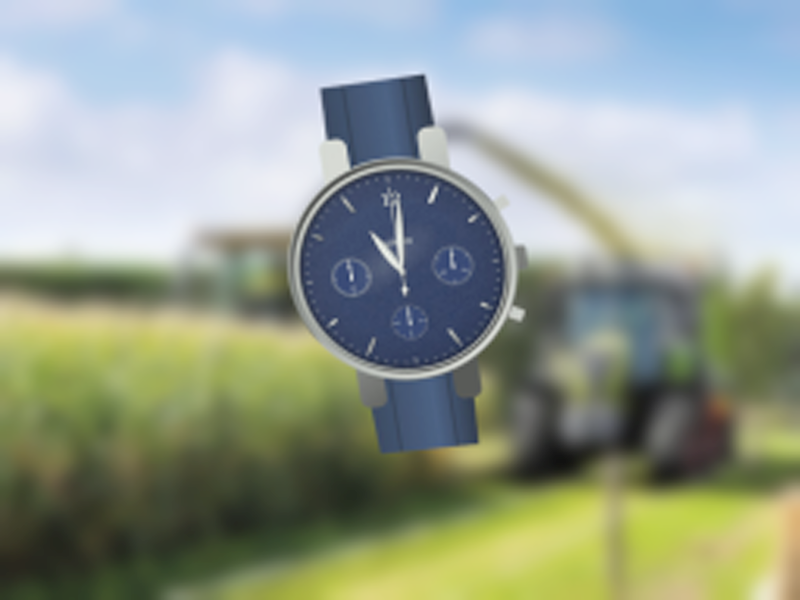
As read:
**11:01**
